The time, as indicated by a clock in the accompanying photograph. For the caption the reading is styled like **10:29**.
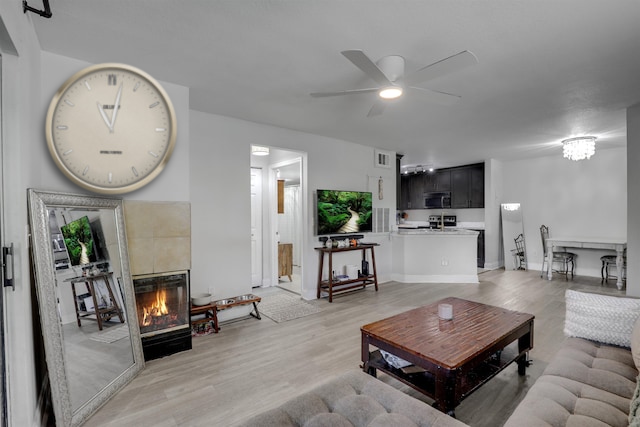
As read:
**11:02**
